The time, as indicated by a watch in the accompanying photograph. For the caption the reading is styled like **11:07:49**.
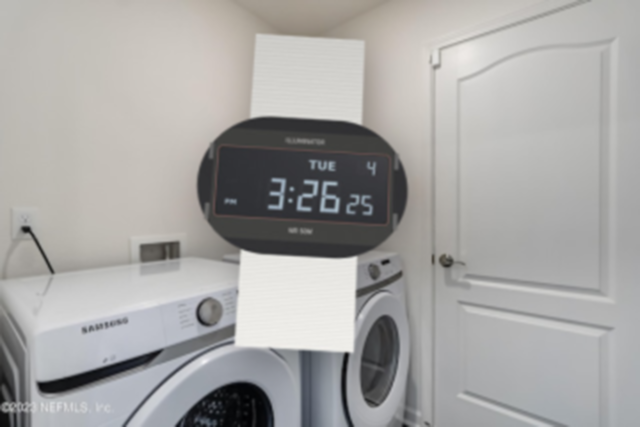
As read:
**3:26:25**
